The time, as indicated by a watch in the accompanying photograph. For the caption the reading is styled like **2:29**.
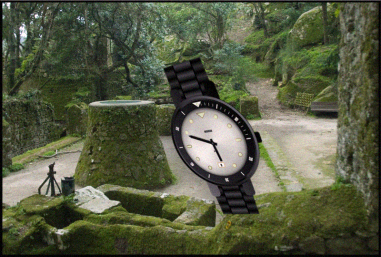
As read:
**5:49**
